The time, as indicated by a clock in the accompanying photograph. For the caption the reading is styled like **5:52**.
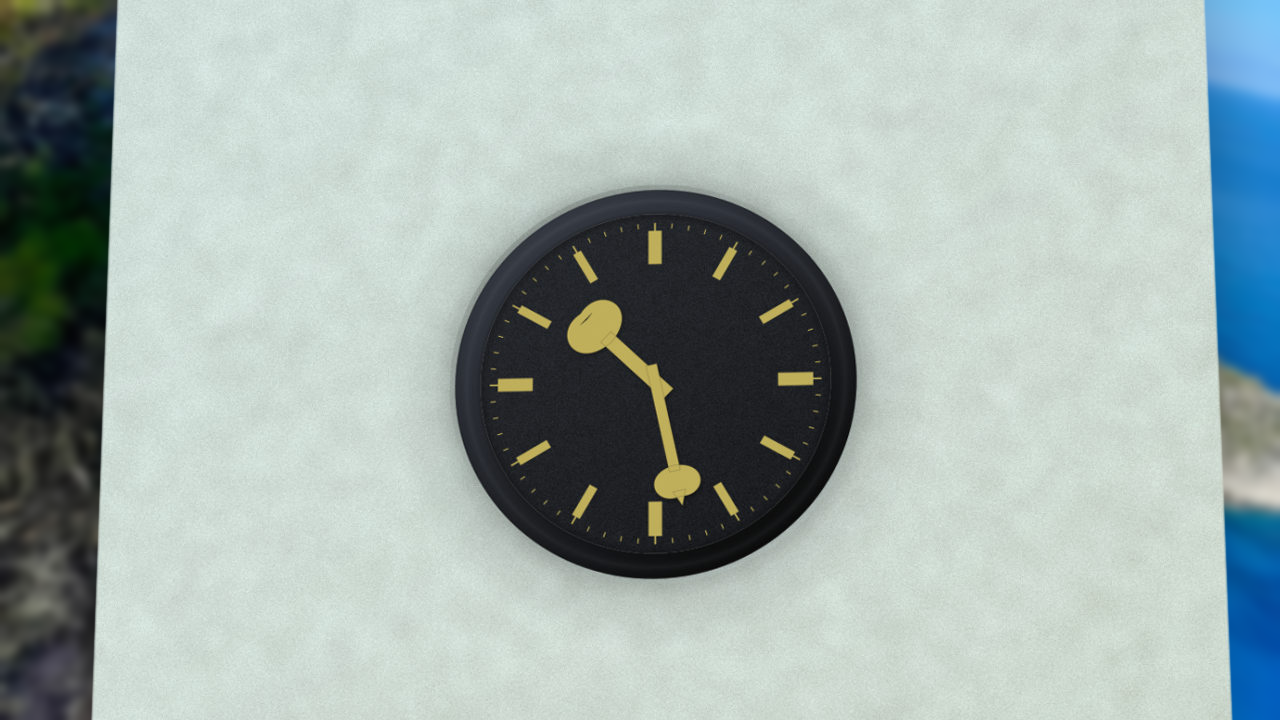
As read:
**10:28**
